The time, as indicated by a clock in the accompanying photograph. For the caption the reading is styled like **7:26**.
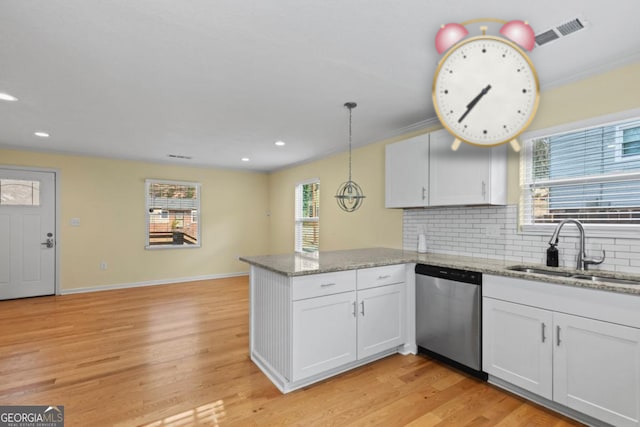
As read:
**7:37**
